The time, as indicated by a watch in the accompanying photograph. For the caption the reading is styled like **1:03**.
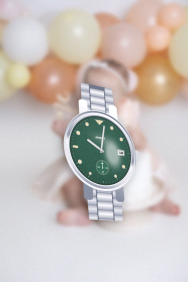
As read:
**10:02**
